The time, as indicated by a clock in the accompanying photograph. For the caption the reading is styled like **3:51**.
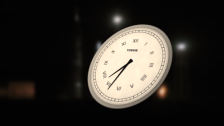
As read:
**7:34**
